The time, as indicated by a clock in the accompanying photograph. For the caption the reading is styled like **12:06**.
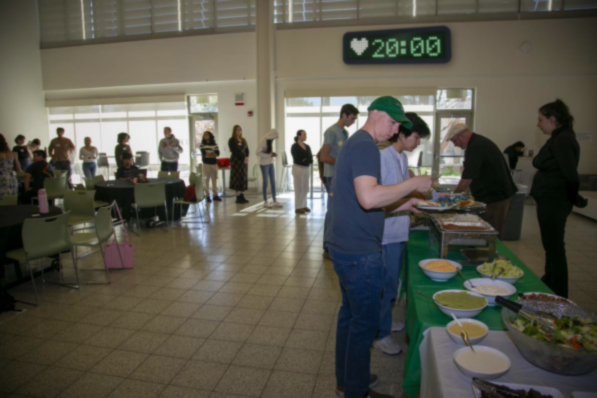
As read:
**20:00**
